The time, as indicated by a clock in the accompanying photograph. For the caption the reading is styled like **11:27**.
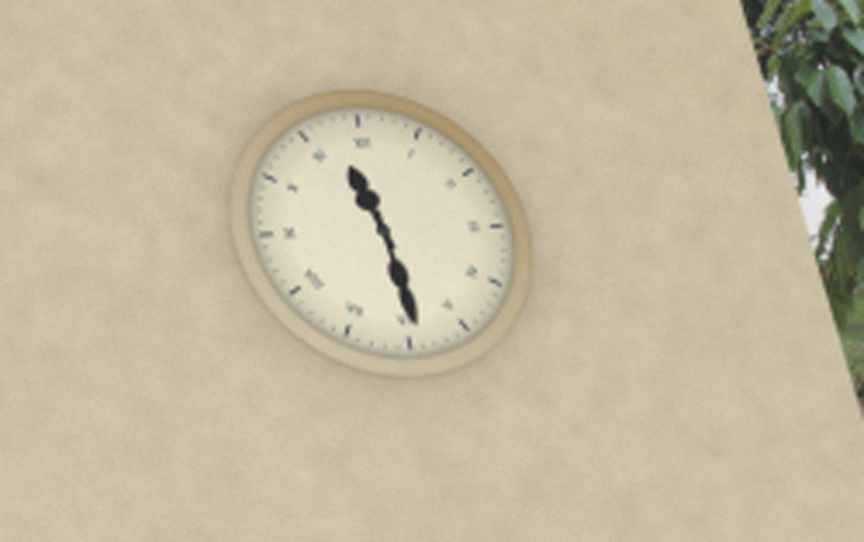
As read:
**11:29**
